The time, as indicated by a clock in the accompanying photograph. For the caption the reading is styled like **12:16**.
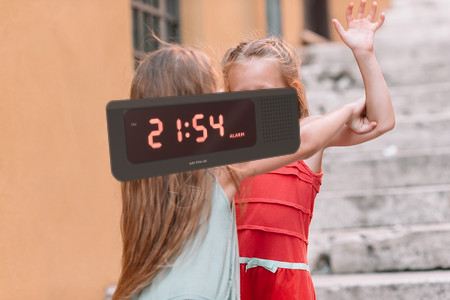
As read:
**21:54**
